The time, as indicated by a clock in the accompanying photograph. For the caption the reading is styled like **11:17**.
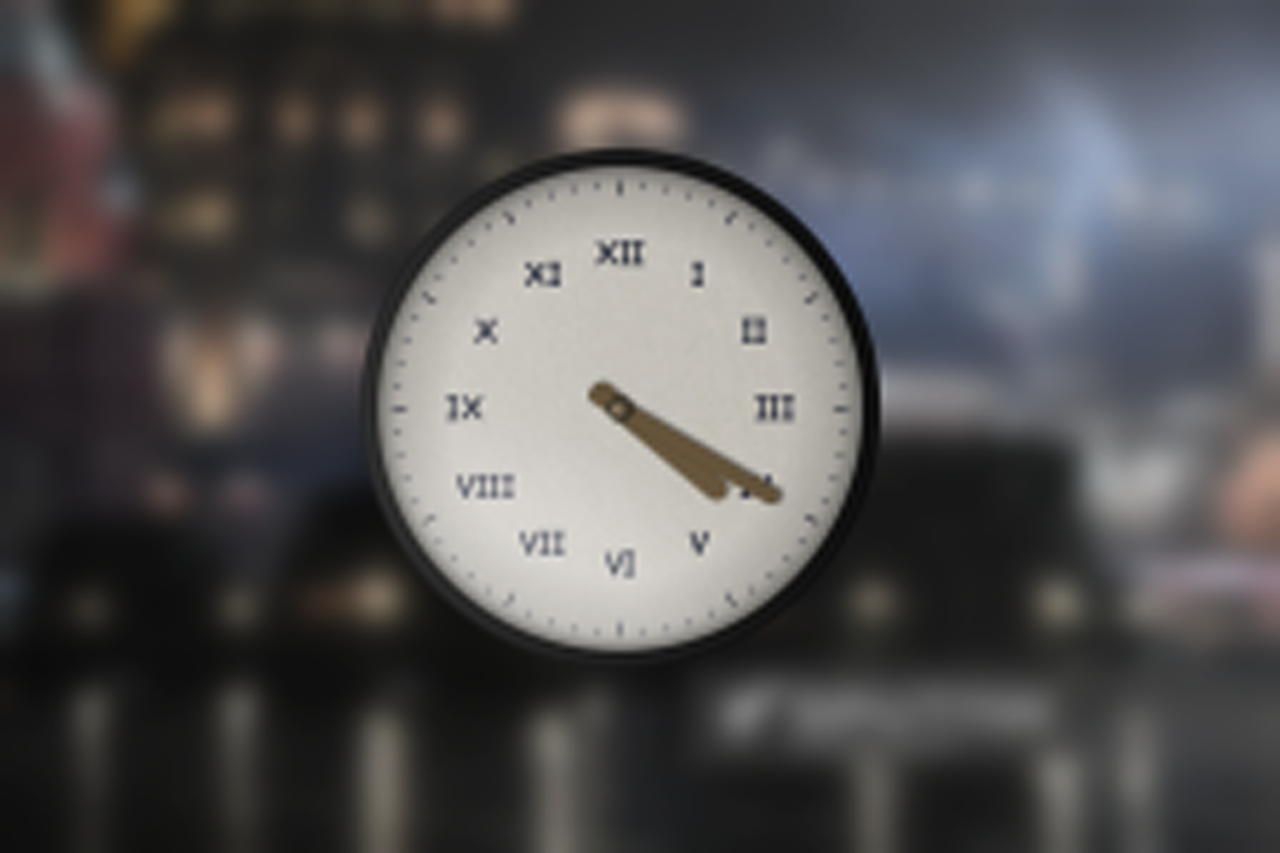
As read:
**4:20**
